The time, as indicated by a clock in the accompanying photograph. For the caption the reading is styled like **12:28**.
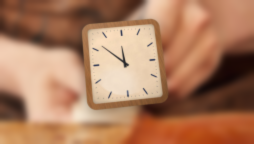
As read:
**11:52**
